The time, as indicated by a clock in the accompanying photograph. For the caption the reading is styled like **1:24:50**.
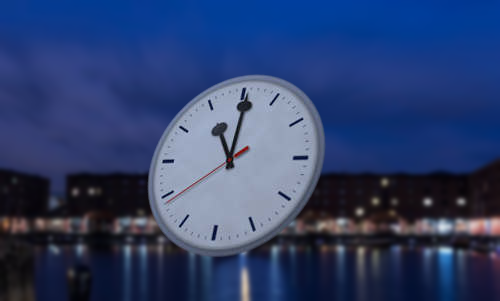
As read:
**11:00:39**
